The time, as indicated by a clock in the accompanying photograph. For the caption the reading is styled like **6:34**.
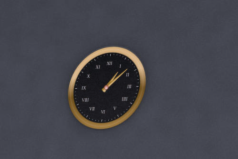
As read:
**1:08**
